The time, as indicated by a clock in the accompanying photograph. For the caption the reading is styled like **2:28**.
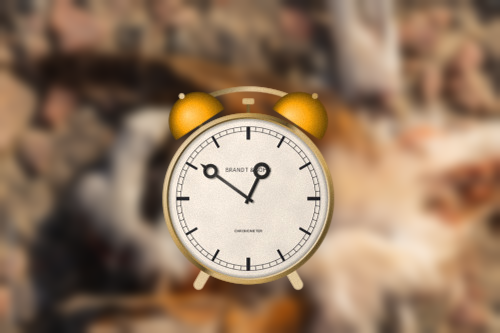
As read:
**12:51**
